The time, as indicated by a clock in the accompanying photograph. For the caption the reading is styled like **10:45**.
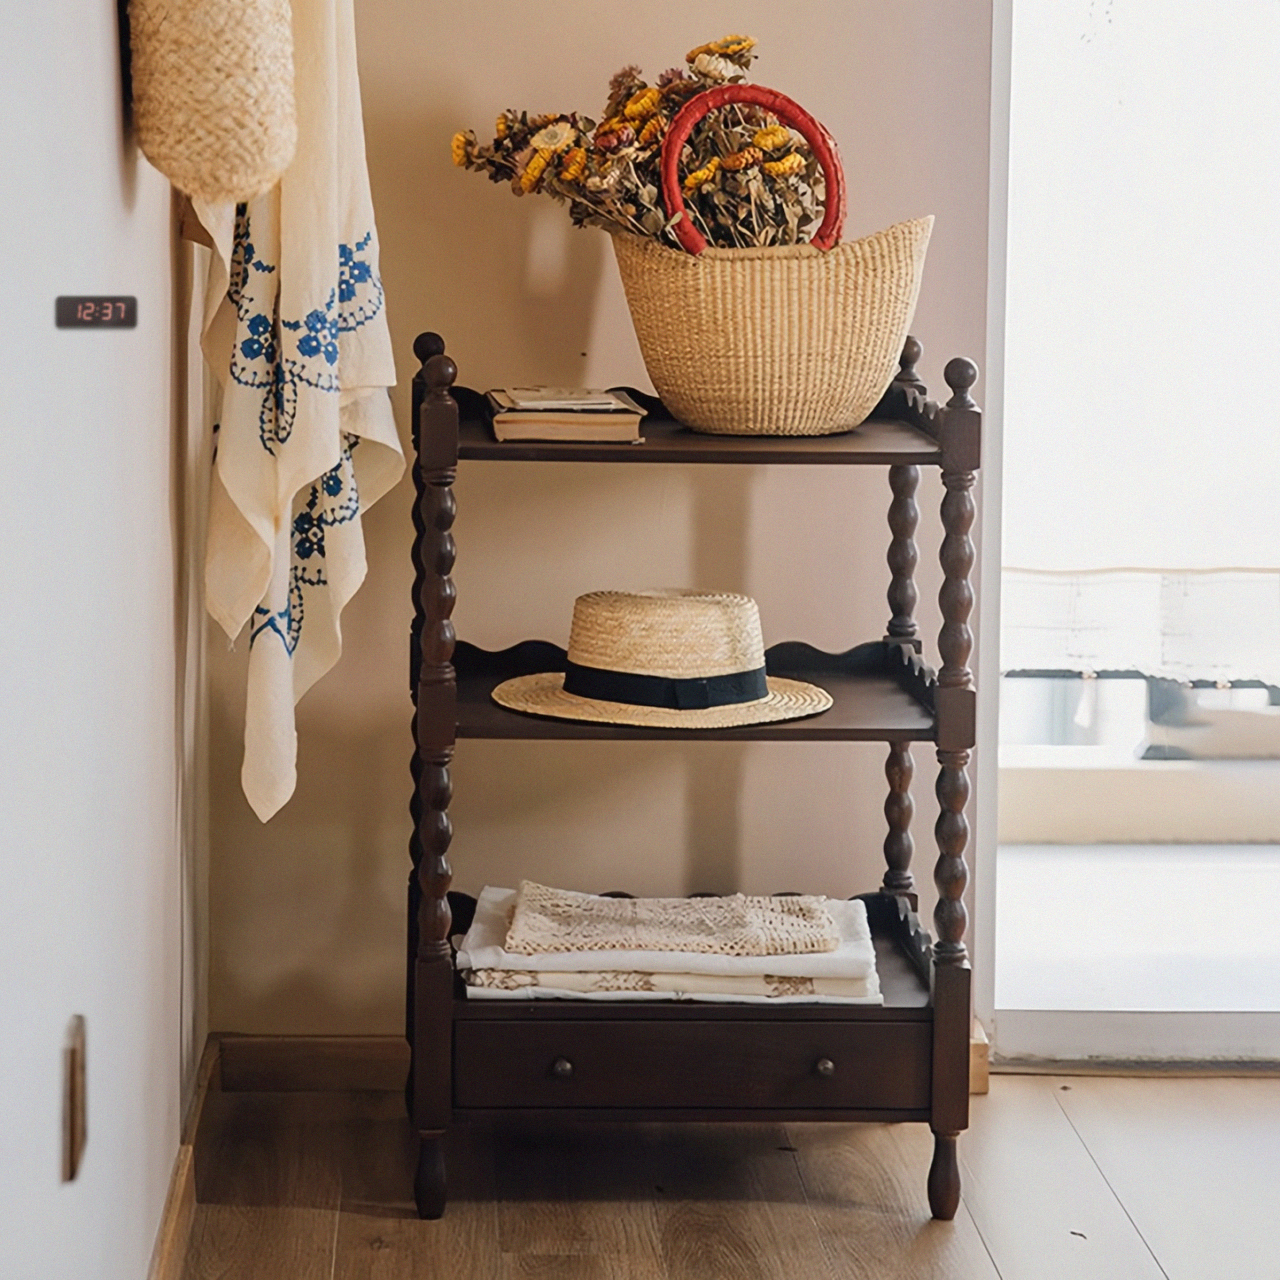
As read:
**12:37**
